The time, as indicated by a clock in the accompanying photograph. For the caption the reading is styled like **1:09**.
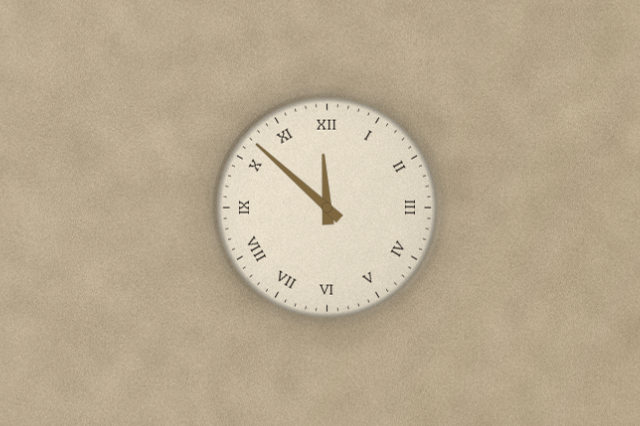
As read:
**11:52**
